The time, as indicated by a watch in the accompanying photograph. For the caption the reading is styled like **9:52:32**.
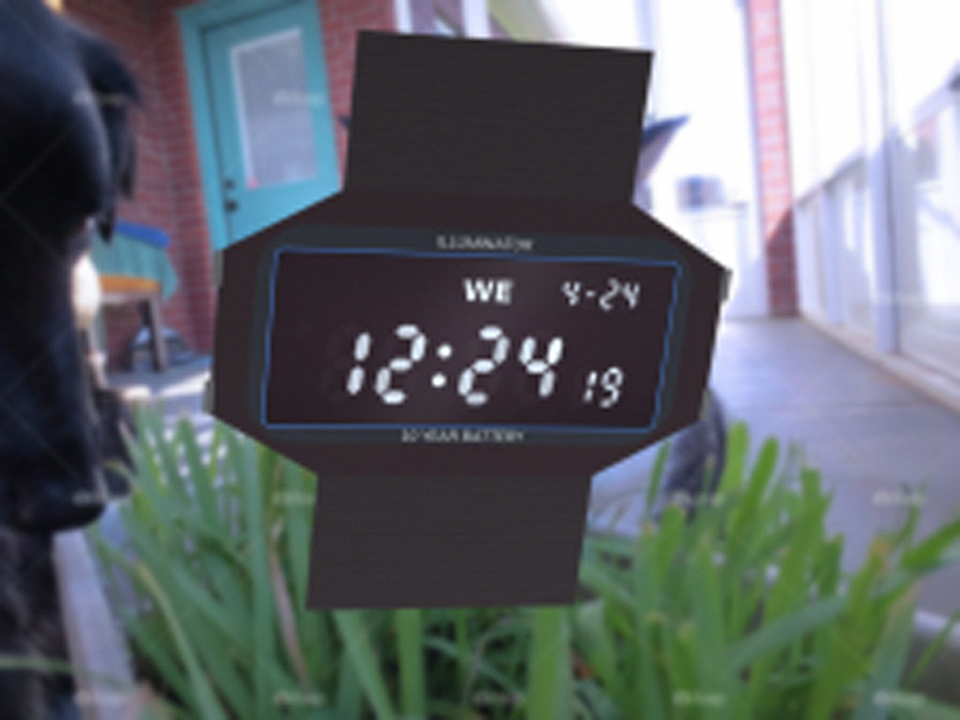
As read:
**12:24:19**
